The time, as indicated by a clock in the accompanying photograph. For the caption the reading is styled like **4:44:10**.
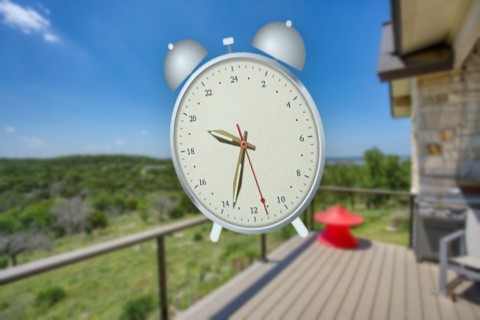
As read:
**19:33:28**
